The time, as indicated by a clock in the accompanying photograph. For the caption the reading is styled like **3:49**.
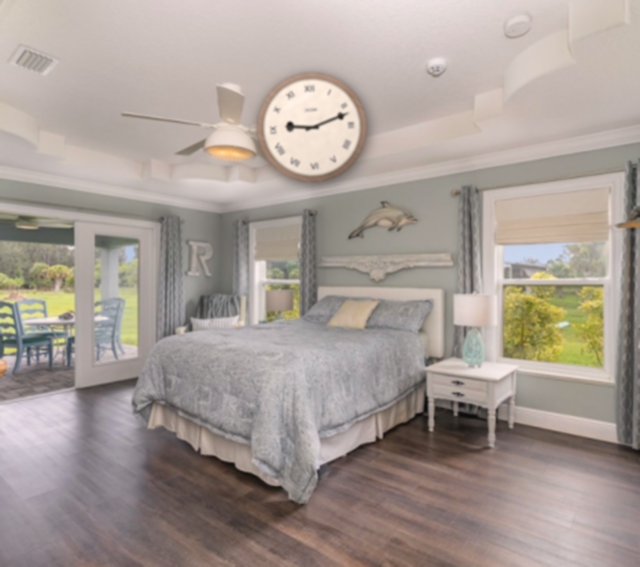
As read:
**9:12**
